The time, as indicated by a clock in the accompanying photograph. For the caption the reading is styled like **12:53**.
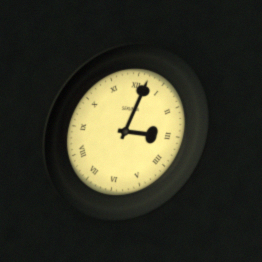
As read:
**3:02**
